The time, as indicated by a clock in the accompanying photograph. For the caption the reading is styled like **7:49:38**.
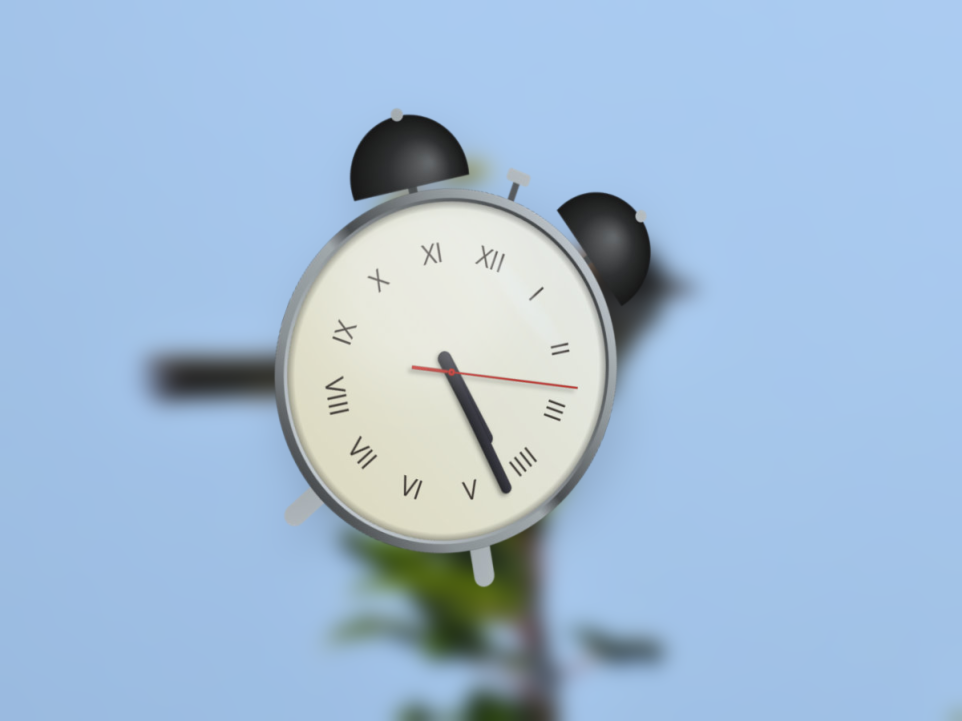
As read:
**4:22:13**
